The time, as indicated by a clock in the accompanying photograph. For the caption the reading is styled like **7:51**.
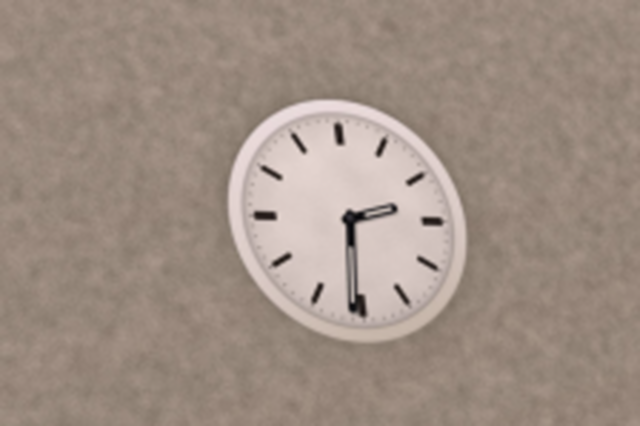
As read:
**2:31**
